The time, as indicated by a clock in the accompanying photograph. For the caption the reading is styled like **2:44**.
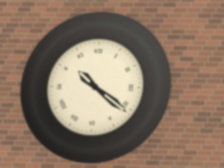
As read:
**10:21**
